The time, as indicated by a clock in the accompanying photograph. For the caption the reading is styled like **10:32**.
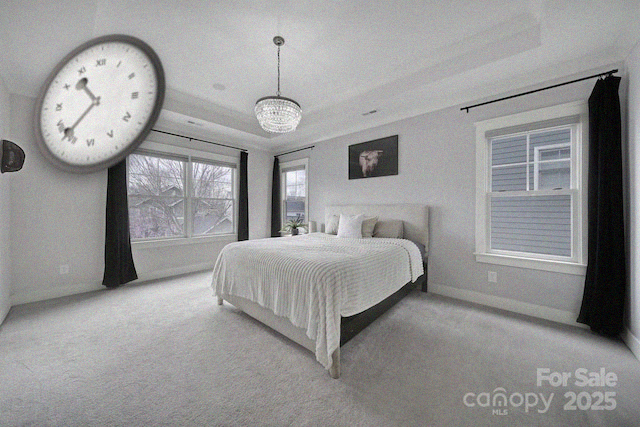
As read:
**10:37**
